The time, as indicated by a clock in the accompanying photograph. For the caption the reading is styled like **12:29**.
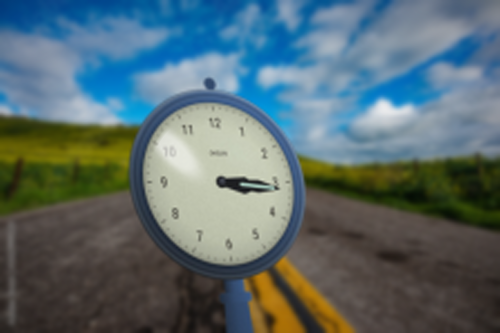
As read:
**3:16**
